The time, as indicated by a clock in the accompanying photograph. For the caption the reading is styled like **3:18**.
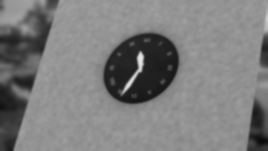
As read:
**11:34**
